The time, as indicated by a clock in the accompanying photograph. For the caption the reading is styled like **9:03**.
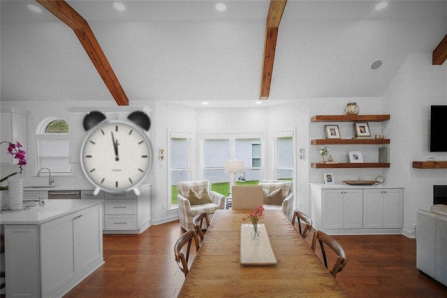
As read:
**11:58**
